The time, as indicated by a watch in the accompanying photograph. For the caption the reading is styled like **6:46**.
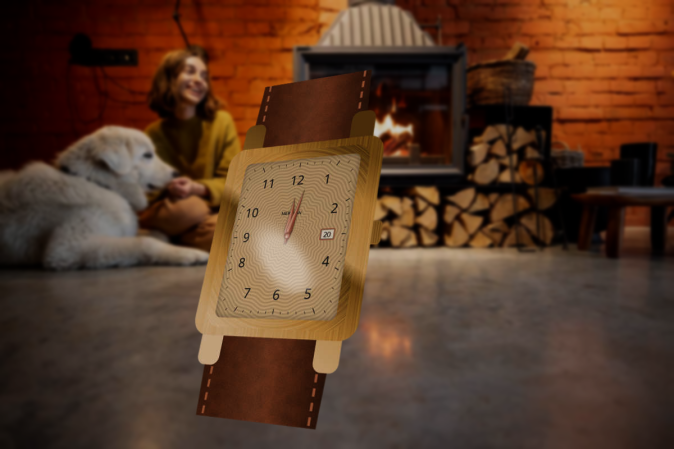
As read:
**12:02**
